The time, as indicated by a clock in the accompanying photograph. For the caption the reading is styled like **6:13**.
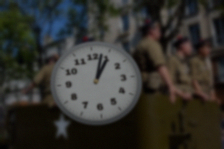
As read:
**1:03**
